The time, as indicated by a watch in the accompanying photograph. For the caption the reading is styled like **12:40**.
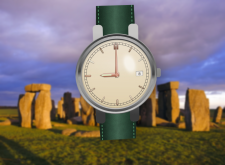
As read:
**9:00**
